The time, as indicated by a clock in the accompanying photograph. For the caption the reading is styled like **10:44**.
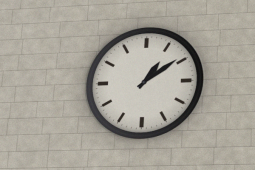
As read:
**1:09**
